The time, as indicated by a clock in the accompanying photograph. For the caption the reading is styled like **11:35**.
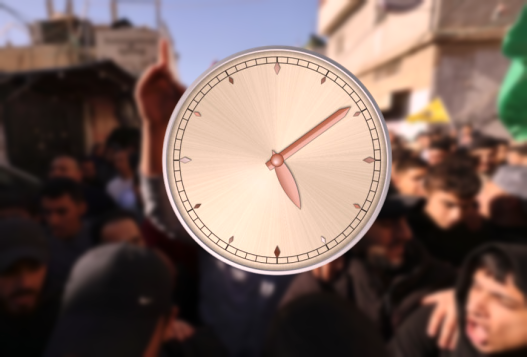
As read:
**5:09**
